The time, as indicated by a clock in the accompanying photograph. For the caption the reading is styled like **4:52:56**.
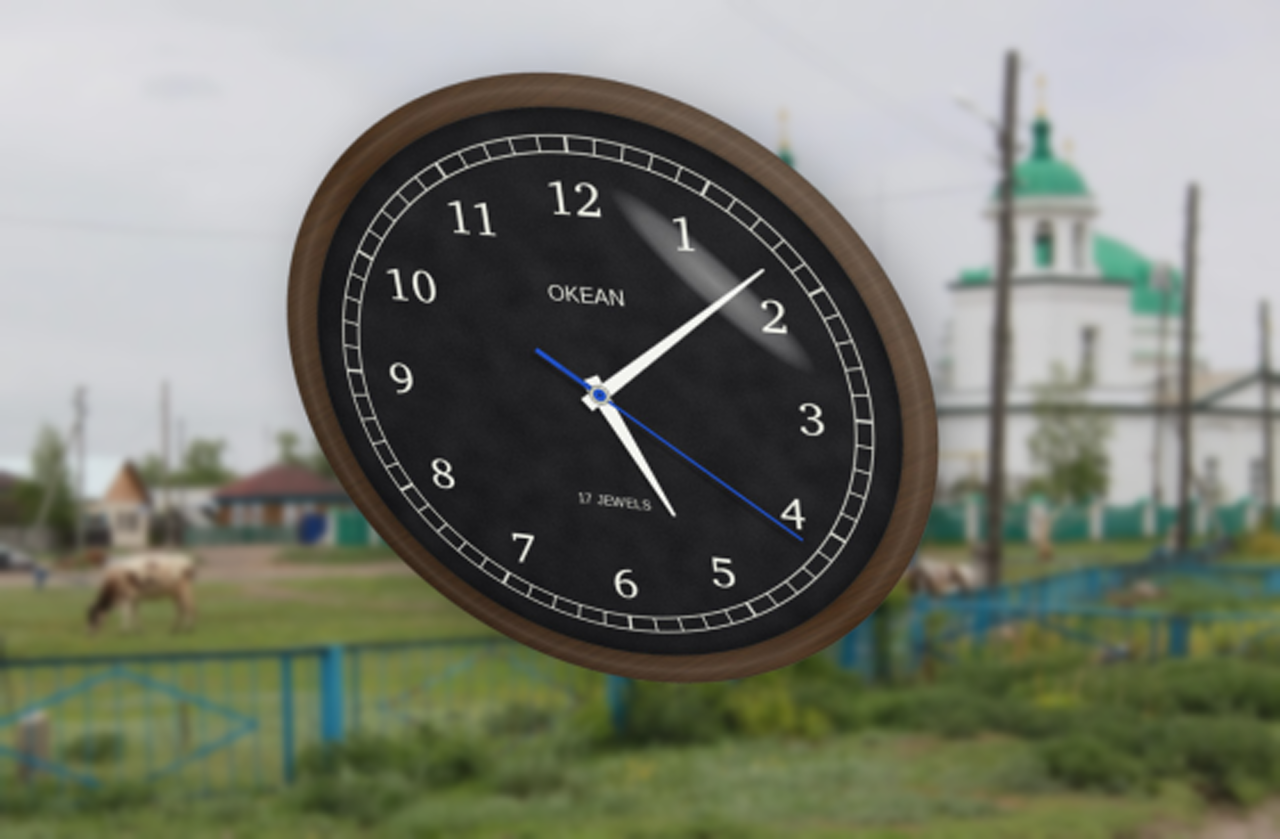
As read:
**5:08:21**
